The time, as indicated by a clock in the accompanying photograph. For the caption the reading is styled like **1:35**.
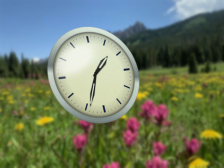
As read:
**1:34**
